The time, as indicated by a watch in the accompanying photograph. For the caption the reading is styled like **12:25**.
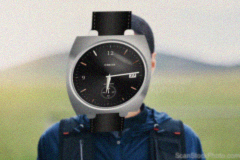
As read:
**6:14**
